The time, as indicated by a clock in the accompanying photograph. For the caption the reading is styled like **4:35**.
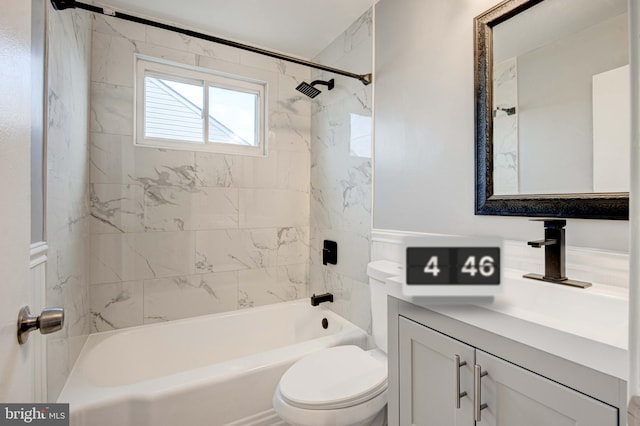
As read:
**4:46**
